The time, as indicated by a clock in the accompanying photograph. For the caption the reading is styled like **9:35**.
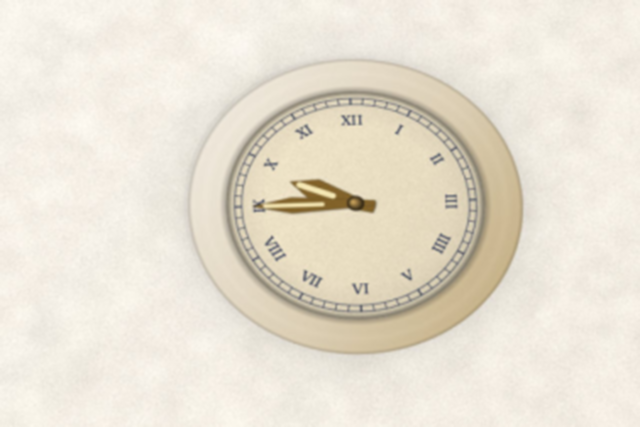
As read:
**9:45**
